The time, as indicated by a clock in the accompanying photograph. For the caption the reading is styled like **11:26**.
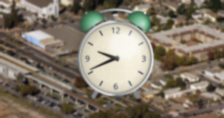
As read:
**9:41**
